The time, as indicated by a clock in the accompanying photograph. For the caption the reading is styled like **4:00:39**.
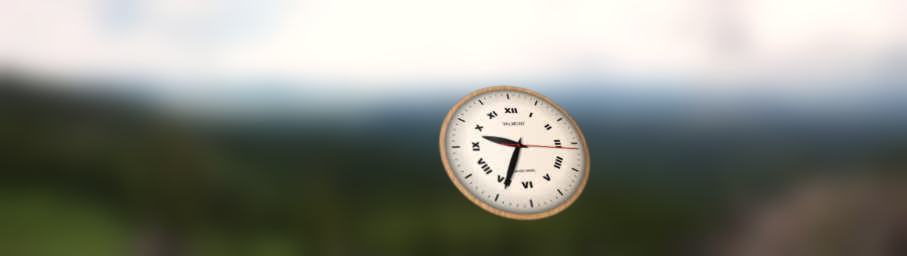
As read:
**9:34:16**
